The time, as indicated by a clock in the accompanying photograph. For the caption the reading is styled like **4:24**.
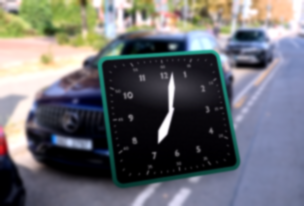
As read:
**7:02**
